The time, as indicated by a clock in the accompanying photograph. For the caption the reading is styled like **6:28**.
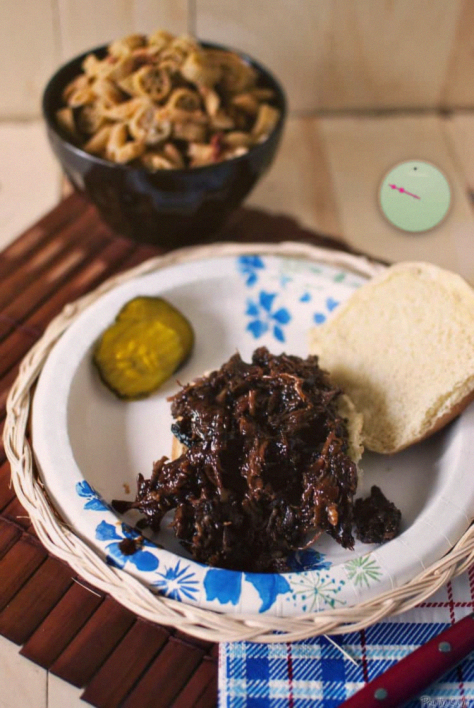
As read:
**9:49**
